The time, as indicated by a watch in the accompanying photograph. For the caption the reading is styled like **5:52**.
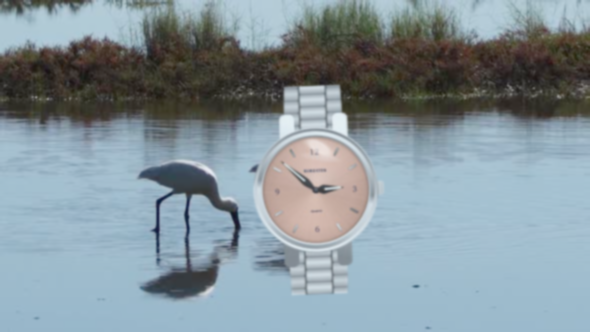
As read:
**2:52**
